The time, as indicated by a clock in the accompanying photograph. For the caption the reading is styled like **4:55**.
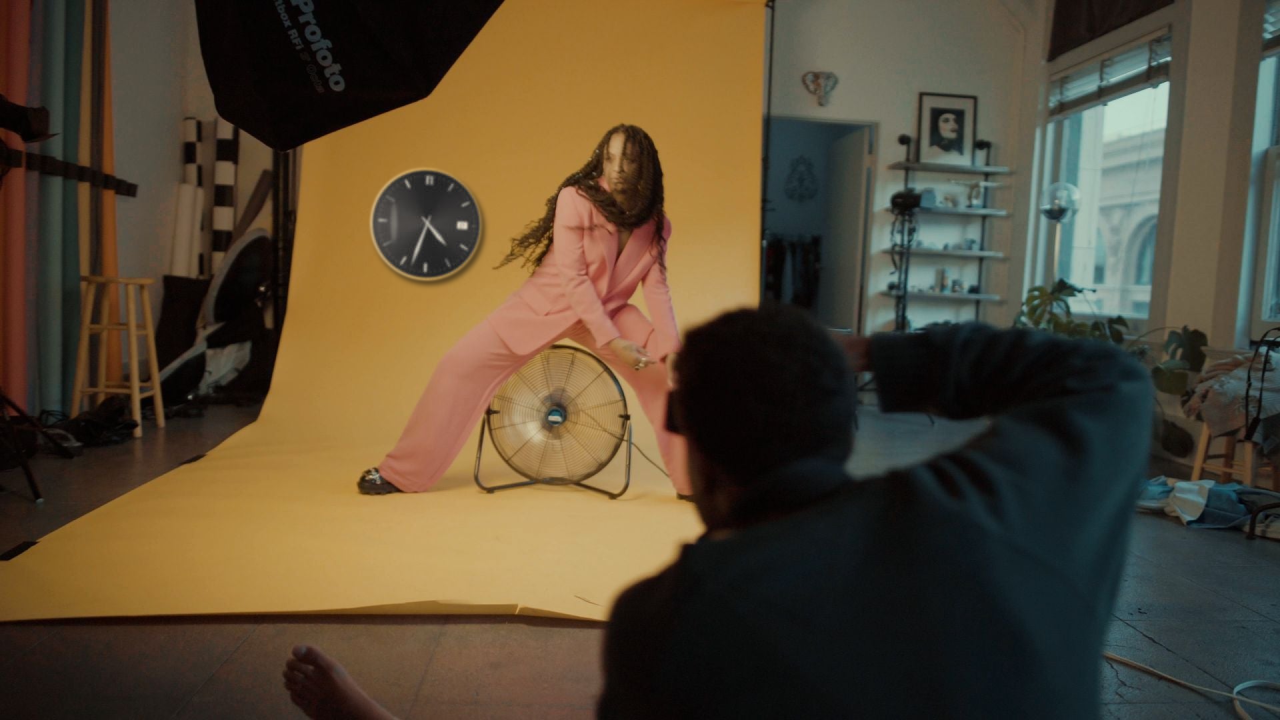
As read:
**4:33**
